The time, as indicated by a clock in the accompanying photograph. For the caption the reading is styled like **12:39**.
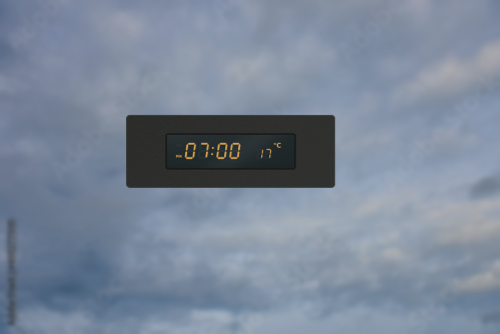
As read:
**7:00**
